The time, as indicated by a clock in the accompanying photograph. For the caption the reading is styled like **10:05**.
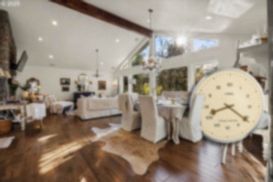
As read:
**8:21**
